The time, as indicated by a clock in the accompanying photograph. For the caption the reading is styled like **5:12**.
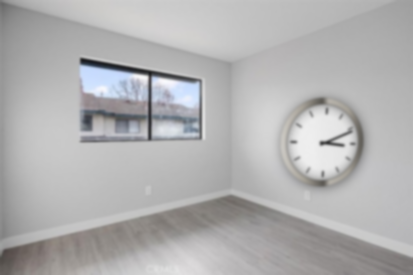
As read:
**3:11**
